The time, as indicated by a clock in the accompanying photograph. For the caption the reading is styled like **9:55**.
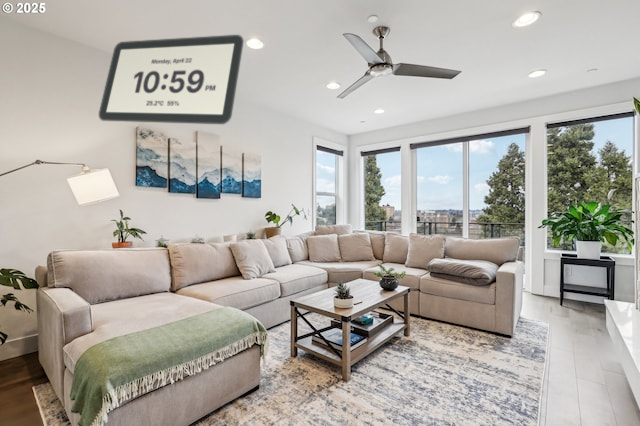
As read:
**10:59**
